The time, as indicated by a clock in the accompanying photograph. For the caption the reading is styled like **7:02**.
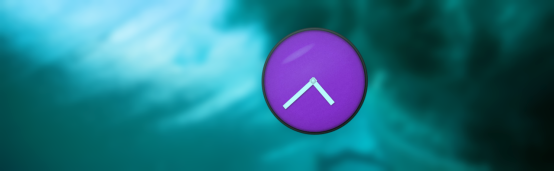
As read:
**4:38**
